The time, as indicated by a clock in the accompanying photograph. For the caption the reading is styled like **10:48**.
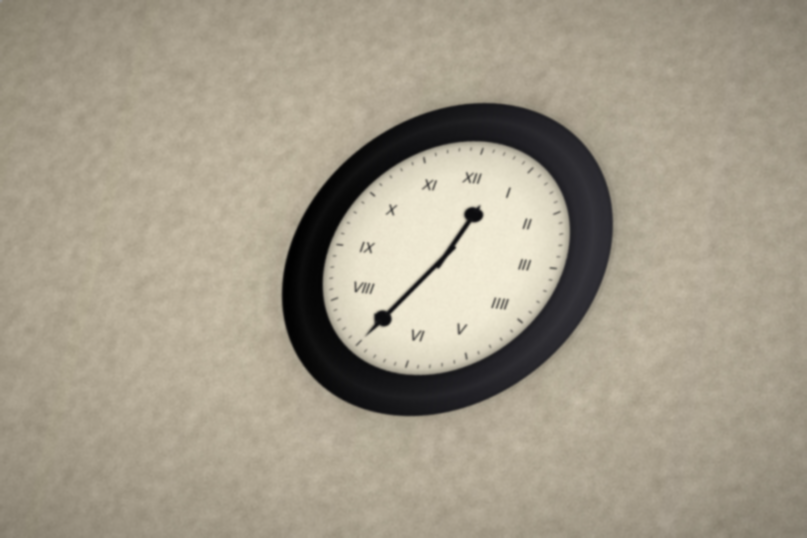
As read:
**12:35**
